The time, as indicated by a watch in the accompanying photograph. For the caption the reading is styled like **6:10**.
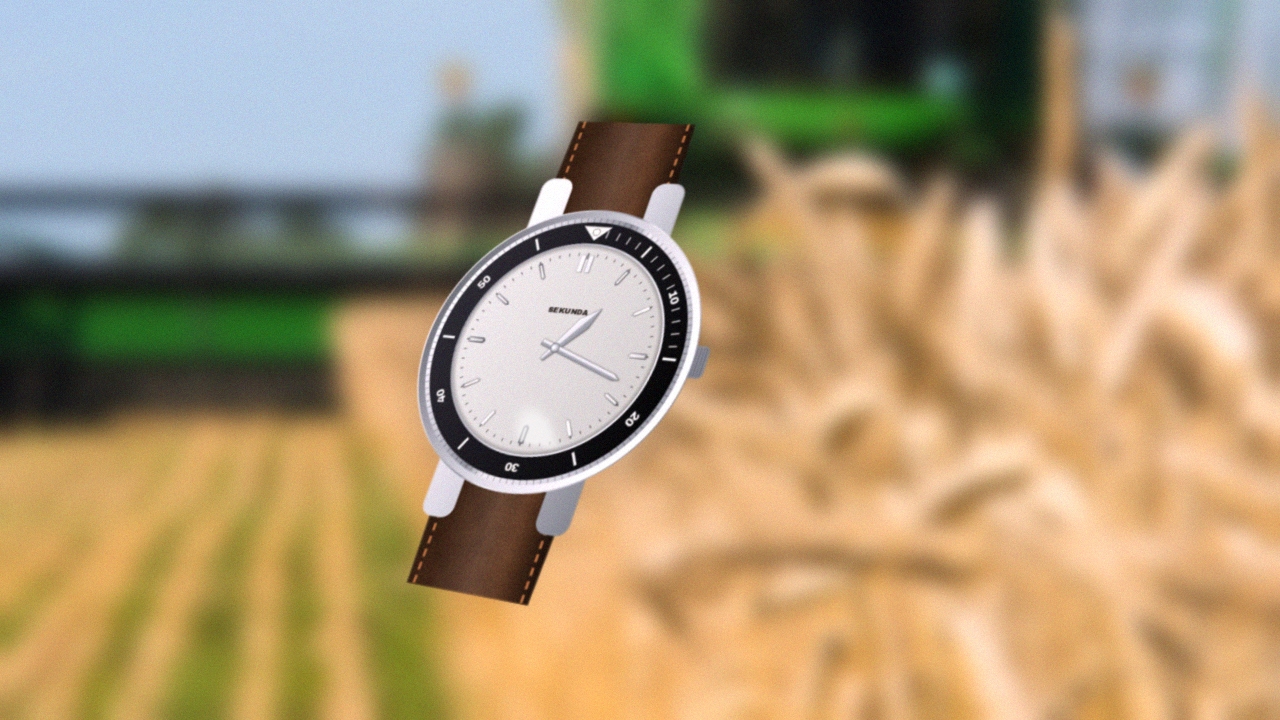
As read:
**1:18**
